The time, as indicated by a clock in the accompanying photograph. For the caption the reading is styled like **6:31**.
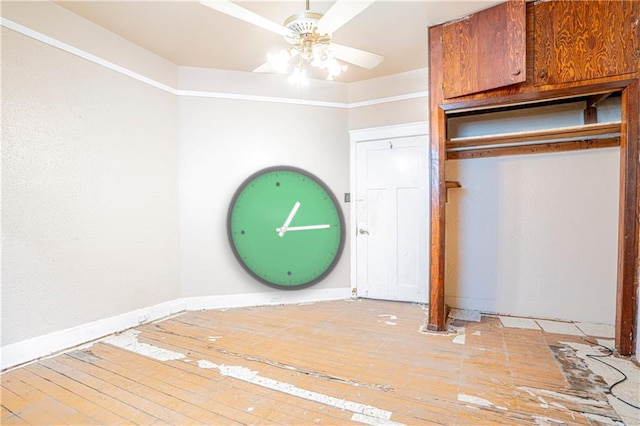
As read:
**1:15**
